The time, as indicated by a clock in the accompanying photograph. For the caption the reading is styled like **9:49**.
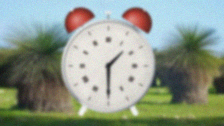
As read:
**1:30**
